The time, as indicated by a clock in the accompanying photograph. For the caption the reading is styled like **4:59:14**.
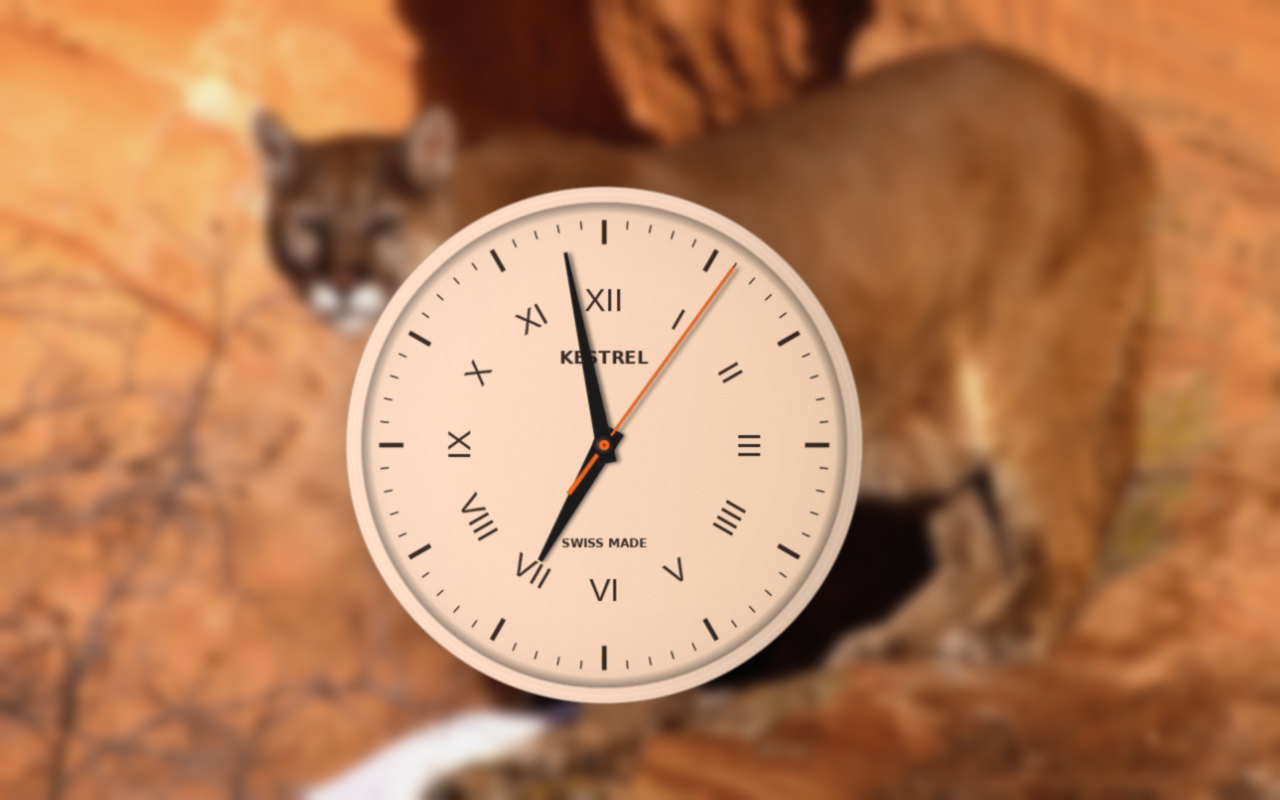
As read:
**6:58:06**
